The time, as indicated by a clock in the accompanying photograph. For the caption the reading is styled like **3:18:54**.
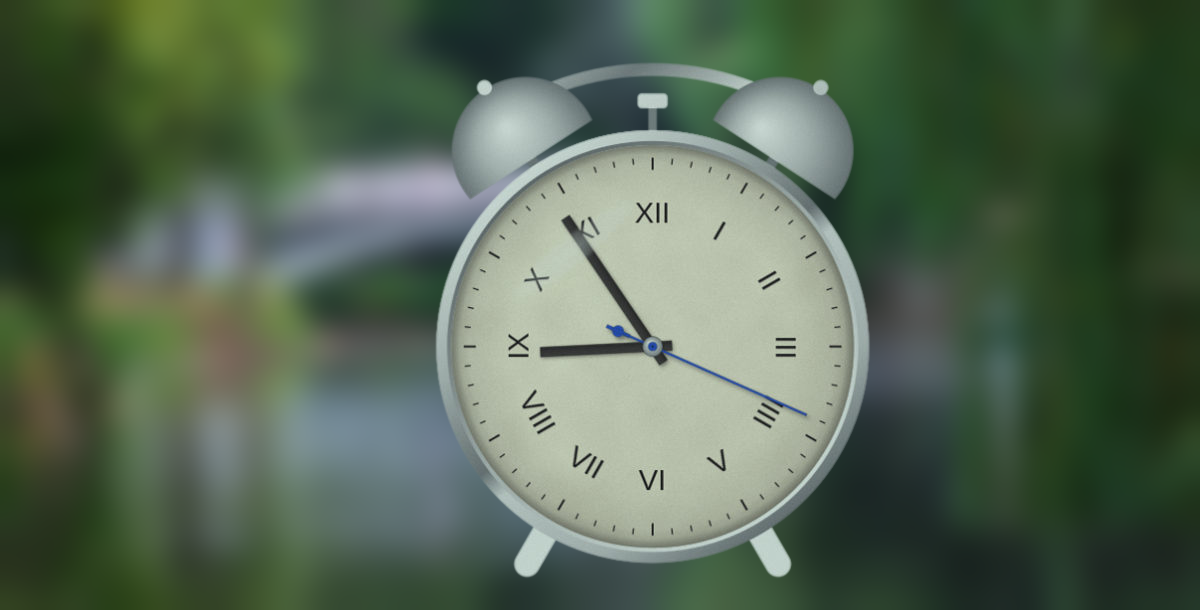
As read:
**8:54:19**
